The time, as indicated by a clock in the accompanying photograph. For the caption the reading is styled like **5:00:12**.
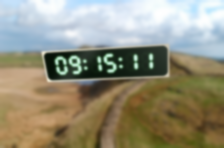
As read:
**9:15:11**
